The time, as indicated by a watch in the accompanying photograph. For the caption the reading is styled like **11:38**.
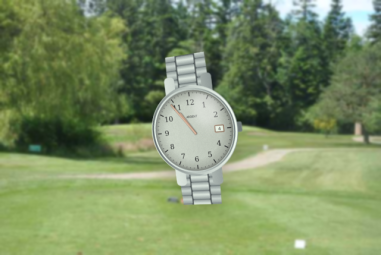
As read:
**10:54**
